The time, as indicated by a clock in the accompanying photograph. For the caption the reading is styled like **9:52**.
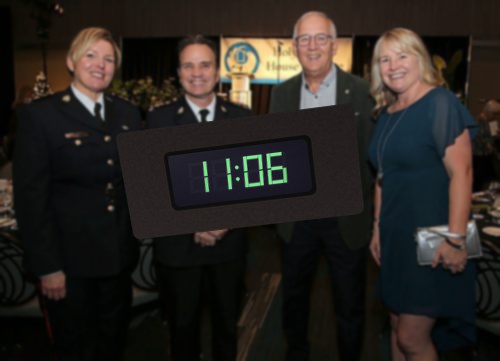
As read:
**11:06**
